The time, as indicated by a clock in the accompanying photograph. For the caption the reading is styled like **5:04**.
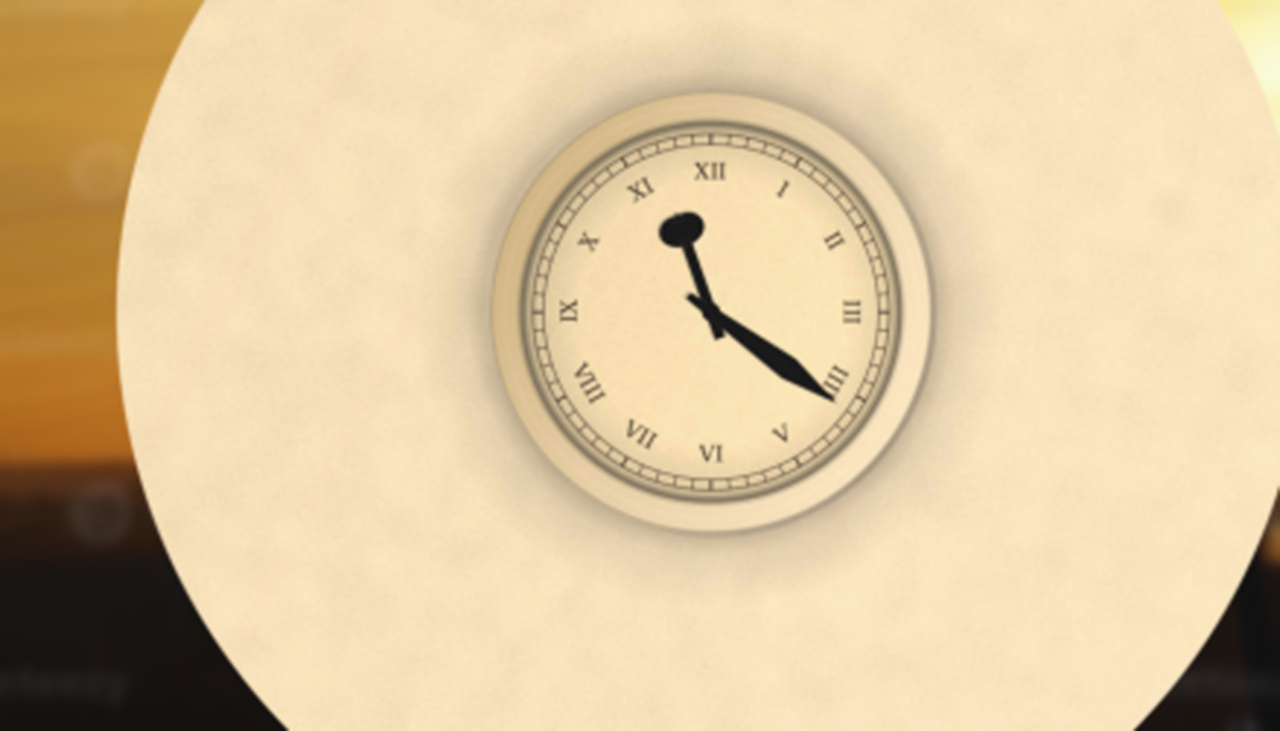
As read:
**11:21**
